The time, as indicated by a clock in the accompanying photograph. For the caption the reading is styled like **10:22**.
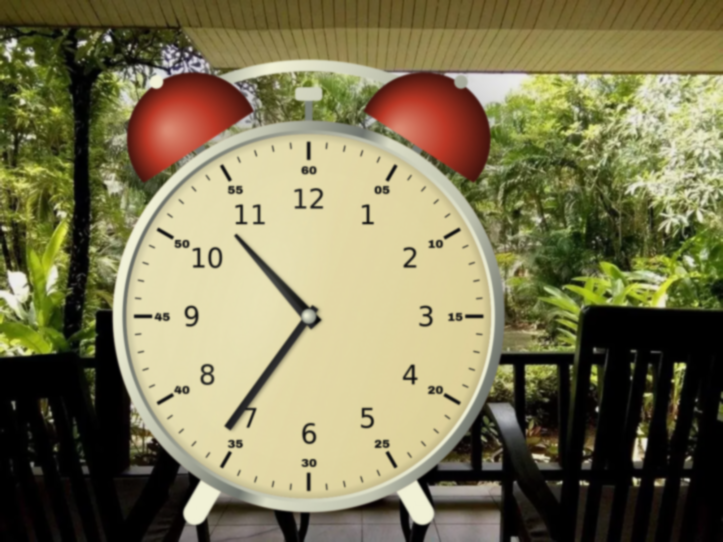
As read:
**10:36**
